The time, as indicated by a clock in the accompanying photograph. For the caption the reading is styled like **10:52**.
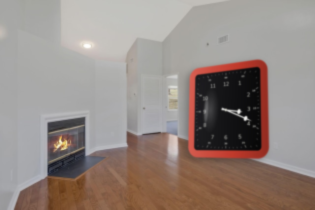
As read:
**3:19**
